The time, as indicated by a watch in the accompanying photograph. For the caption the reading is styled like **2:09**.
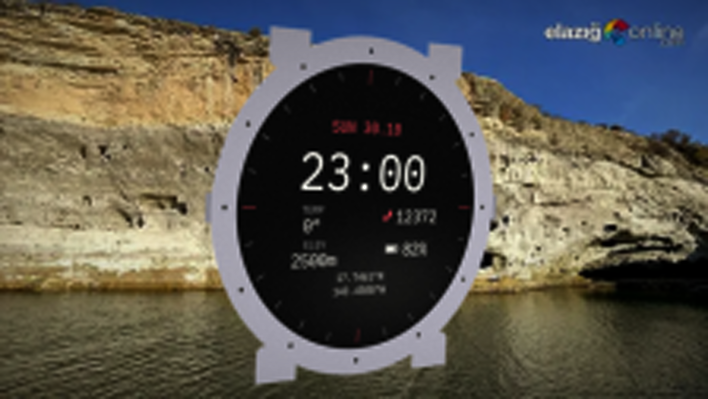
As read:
**23:00**
